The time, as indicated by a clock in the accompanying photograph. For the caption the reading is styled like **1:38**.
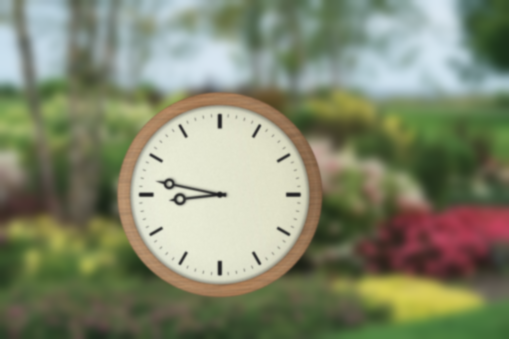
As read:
**8:47**
